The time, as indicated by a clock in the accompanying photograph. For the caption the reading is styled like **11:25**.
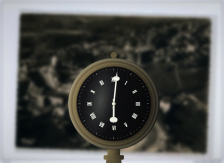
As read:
**6:01**
